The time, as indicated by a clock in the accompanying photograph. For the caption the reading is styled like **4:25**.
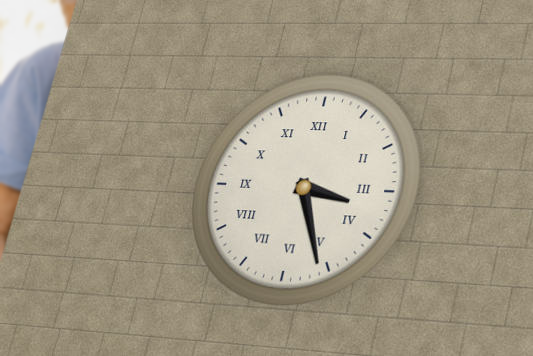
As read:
**3:26**
